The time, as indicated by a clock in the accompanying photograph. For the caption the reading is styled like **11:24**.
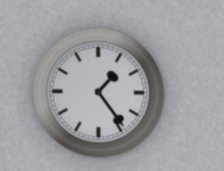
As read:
**1:24**
